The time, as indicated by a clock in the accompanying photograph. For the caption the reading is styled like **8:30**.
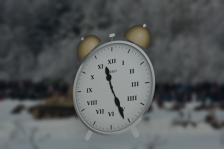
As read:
**11:26**
